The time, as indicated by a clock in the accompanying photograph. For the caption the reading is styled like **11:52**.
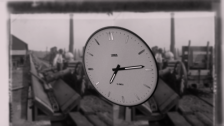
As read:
**7:14**
